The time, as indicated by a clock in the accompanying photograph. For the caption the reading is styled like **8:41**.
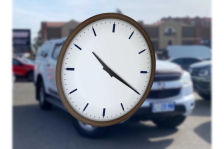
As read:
**10:20**
